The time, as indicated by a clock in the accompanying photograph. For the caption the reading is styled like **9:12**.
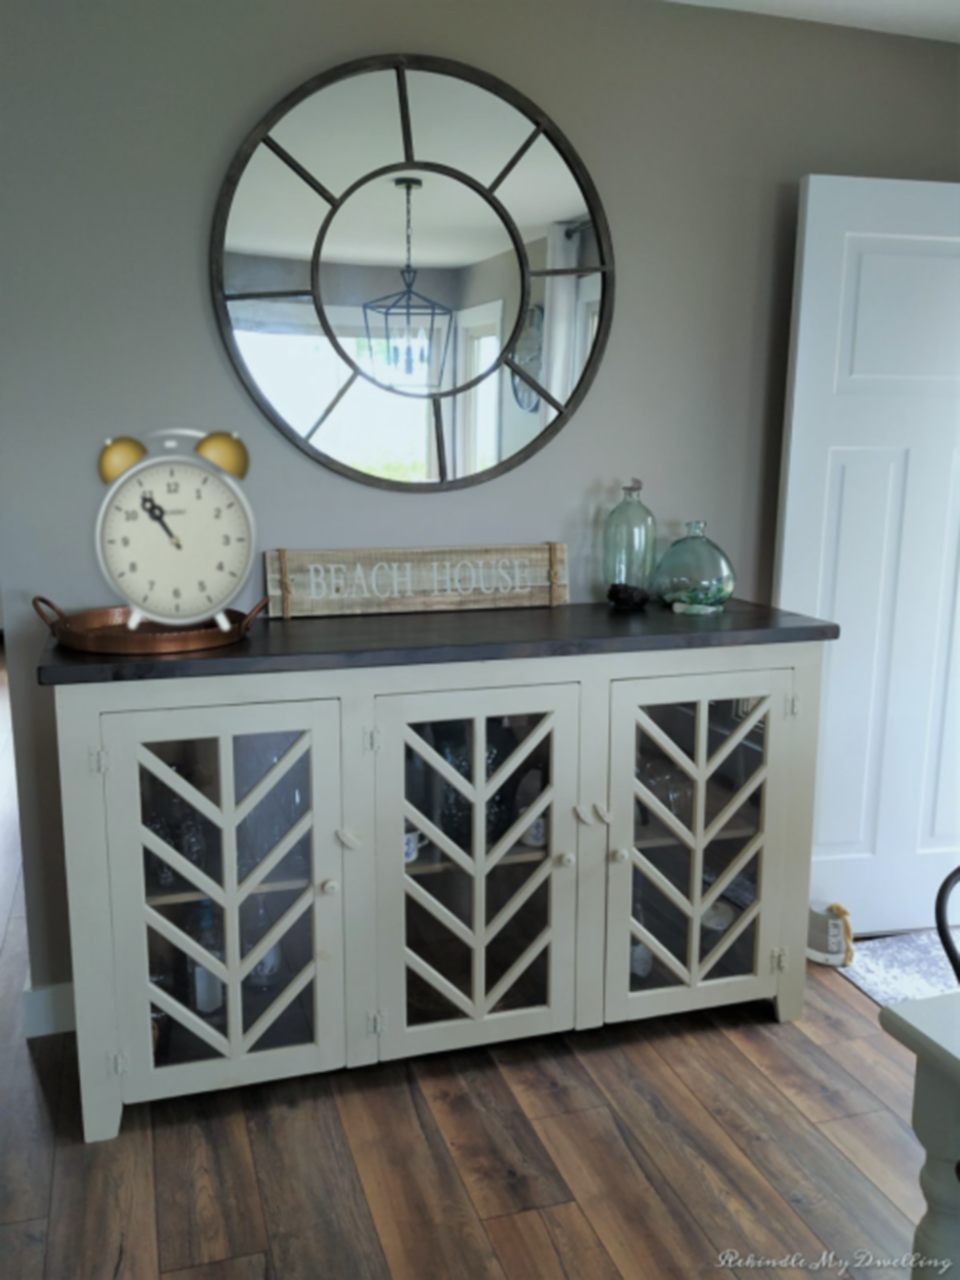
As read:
**10:54**
